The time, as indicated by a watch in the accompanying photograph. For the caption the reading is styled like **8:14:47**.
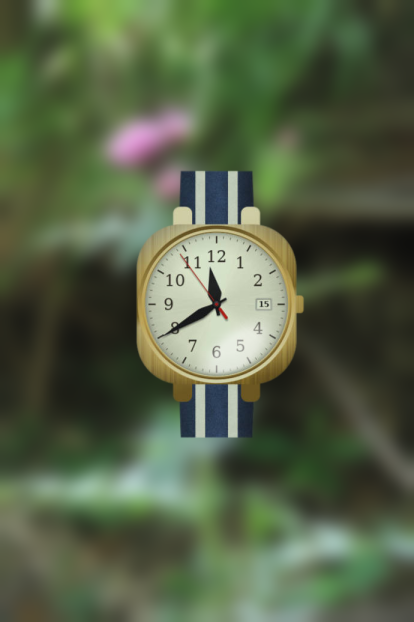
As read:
**11:39:54**
